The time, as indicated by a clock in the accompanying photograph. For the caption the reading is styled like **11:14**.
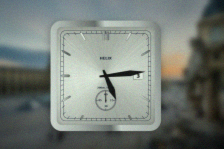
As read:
**5:14**
